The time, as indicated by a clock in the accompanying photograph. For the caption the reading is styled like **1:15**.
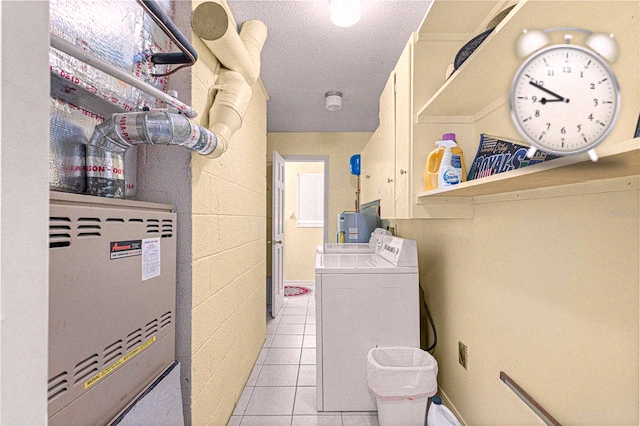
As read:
**8:49**
